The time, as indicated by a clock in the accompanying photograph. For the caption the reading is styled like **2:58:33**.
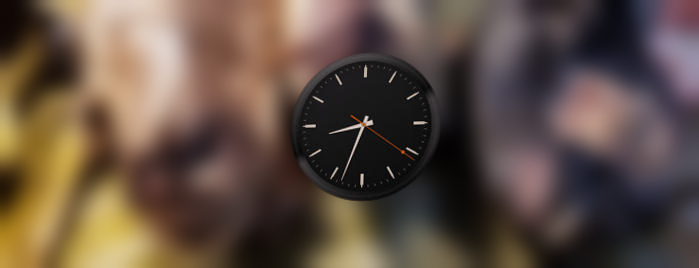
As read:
**8:33:21**
